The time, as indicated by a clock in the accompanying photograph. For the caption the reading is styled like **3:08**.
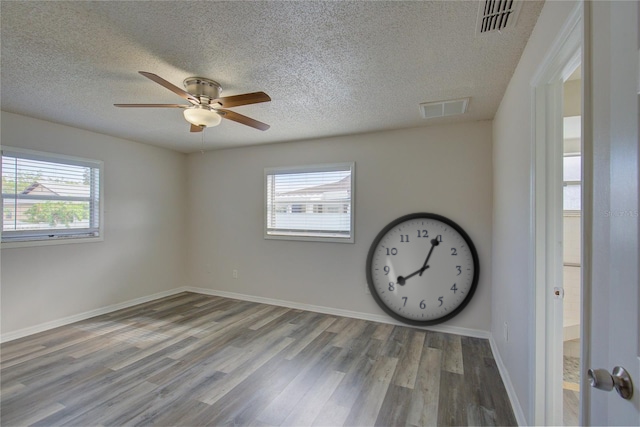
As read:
**8:04**
